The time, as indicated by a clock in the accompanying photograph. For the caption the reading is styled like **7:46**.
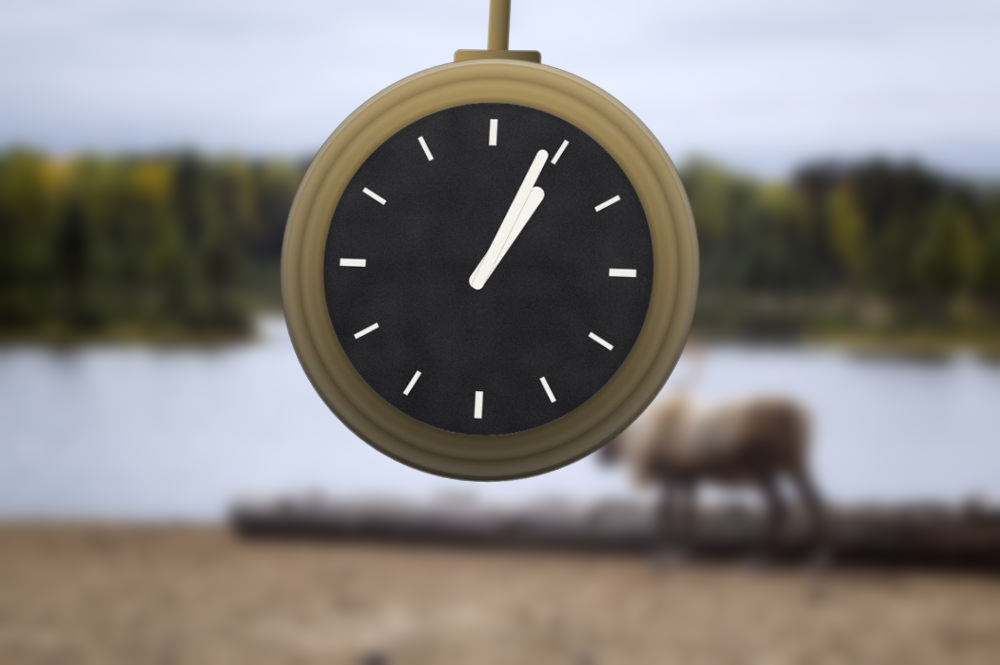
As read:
**1:04**
